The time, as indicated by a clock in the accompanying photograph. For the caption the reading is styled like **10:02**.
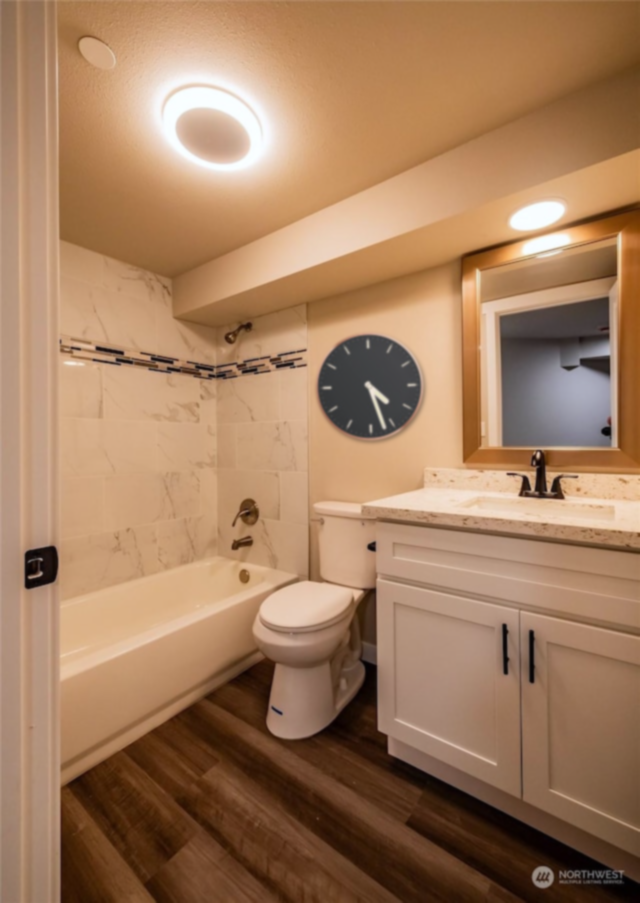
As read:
**4:27**
